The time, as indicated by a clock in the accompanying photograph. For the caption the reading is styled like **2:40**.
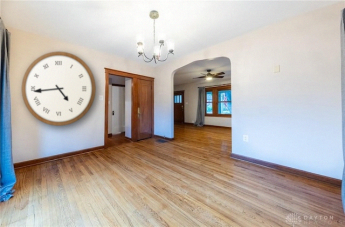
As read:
**4:44**
